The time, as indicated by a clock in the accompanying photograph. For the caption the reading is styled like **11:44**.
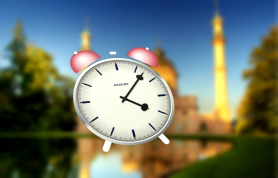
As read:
**4:07**
